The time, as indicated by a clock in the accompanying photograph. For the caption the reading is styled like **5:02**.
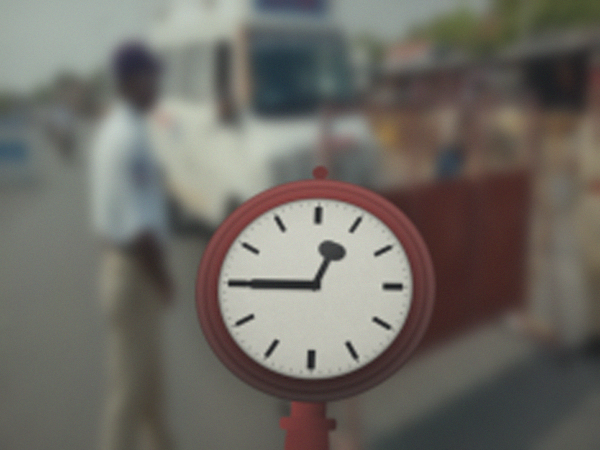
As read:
**12:45**
